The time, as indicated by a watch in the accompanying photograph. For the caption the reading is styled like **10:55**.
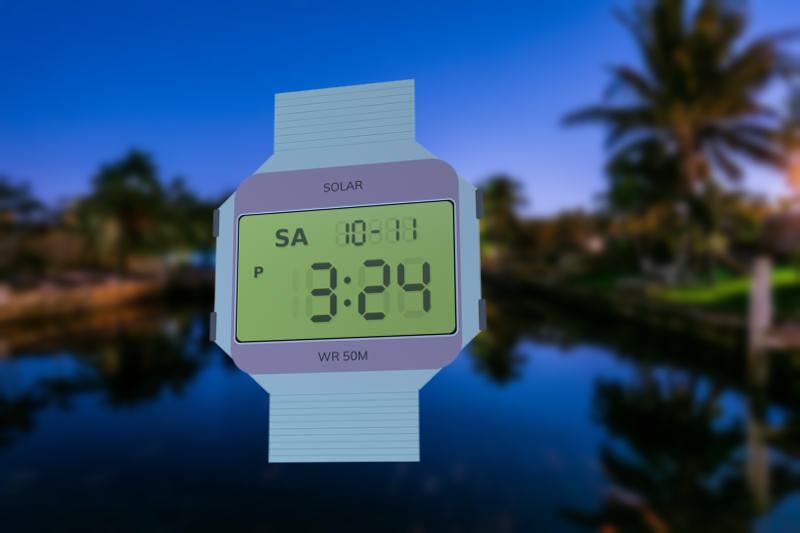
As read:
**3:24**
